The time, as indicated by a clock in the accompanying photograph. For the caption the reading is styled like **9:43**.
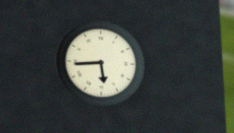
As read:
**5:44**
